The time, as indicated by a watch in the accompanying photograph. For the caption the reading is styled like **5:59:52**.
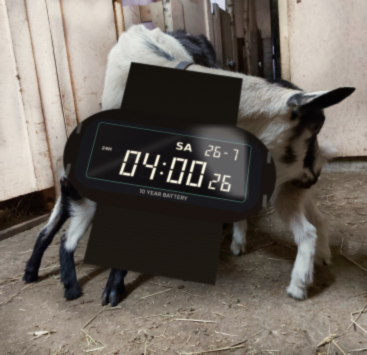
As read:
**4:00:26**
